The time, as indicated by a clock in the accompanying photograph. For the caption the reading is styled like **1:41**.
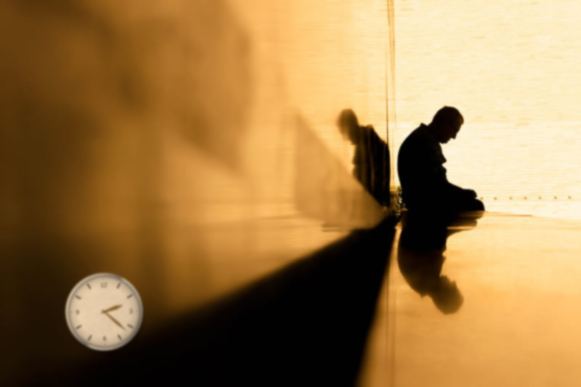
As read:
**2:22**
